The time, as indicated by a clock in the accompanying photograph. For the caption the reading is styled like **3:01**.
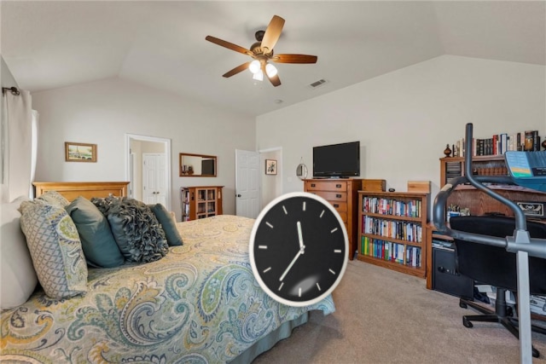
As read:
**11:36**
